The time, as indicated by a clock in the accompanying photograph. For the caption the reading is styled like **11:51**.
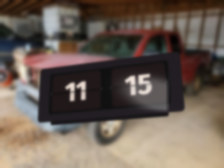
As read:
**11:15**
